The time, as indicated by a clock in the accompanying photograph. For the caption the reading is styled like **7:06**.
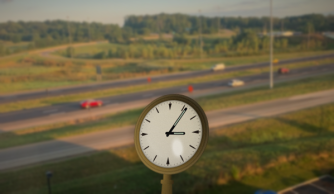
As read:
**3:06**
